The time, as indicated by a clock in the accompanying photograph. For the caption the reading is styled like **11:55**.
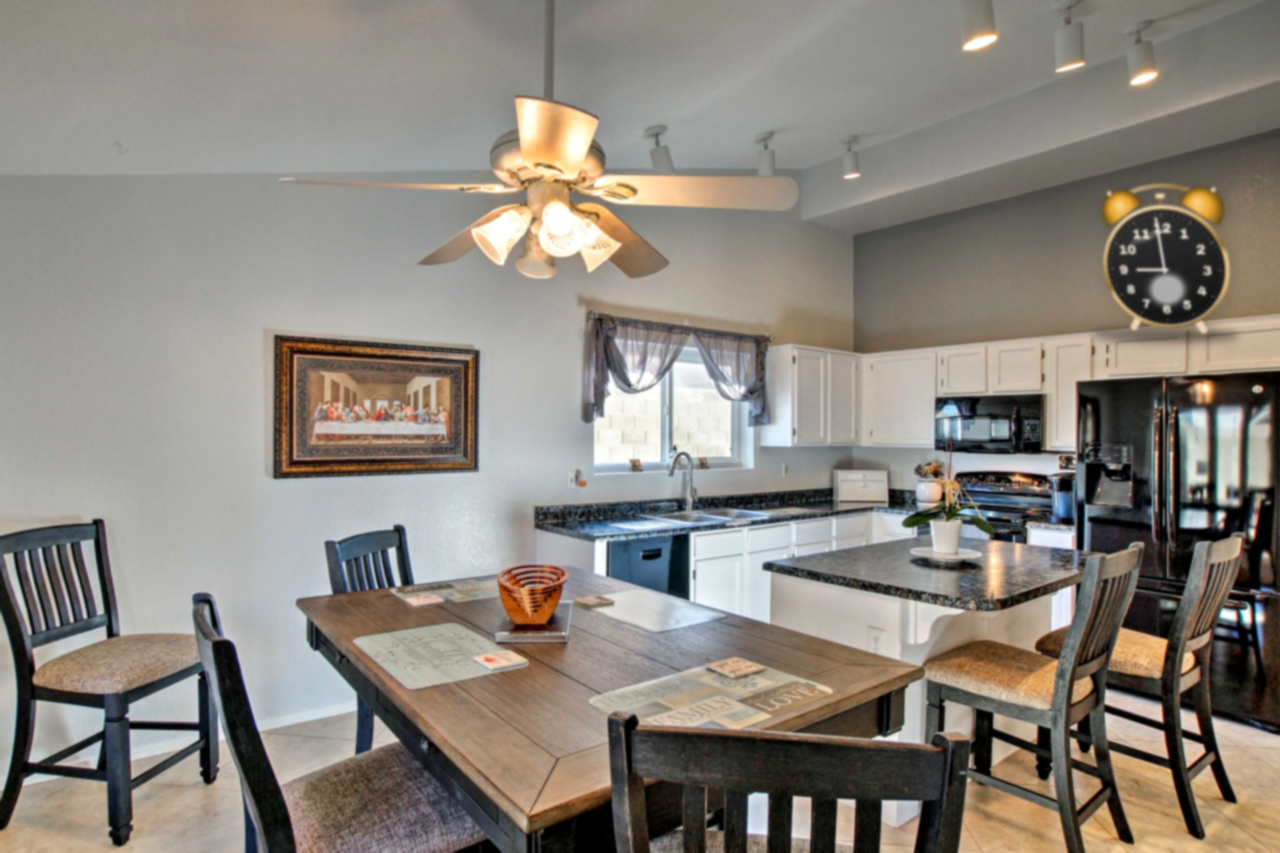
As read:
**8:59**
